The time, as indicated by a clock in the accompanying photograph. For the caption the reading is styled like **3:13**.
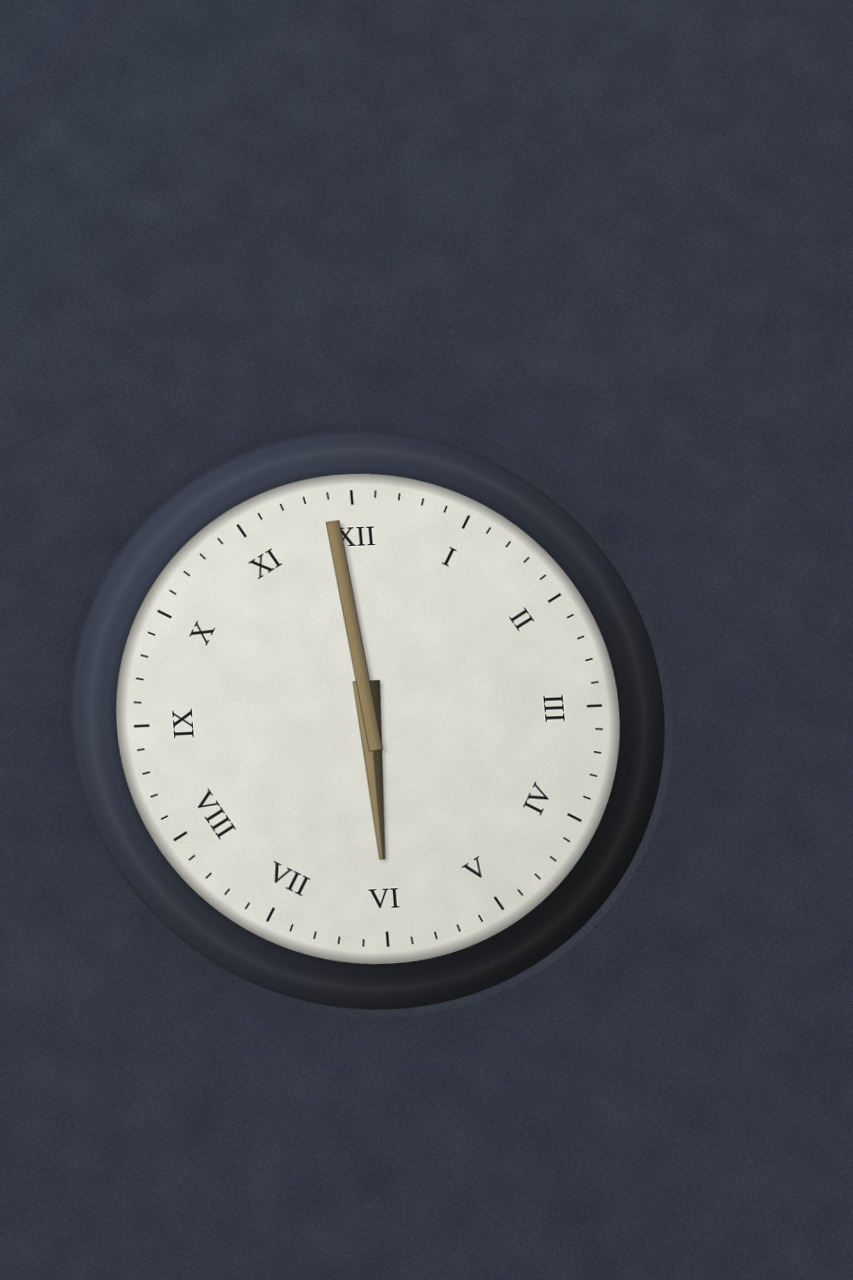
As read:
**5:59**
